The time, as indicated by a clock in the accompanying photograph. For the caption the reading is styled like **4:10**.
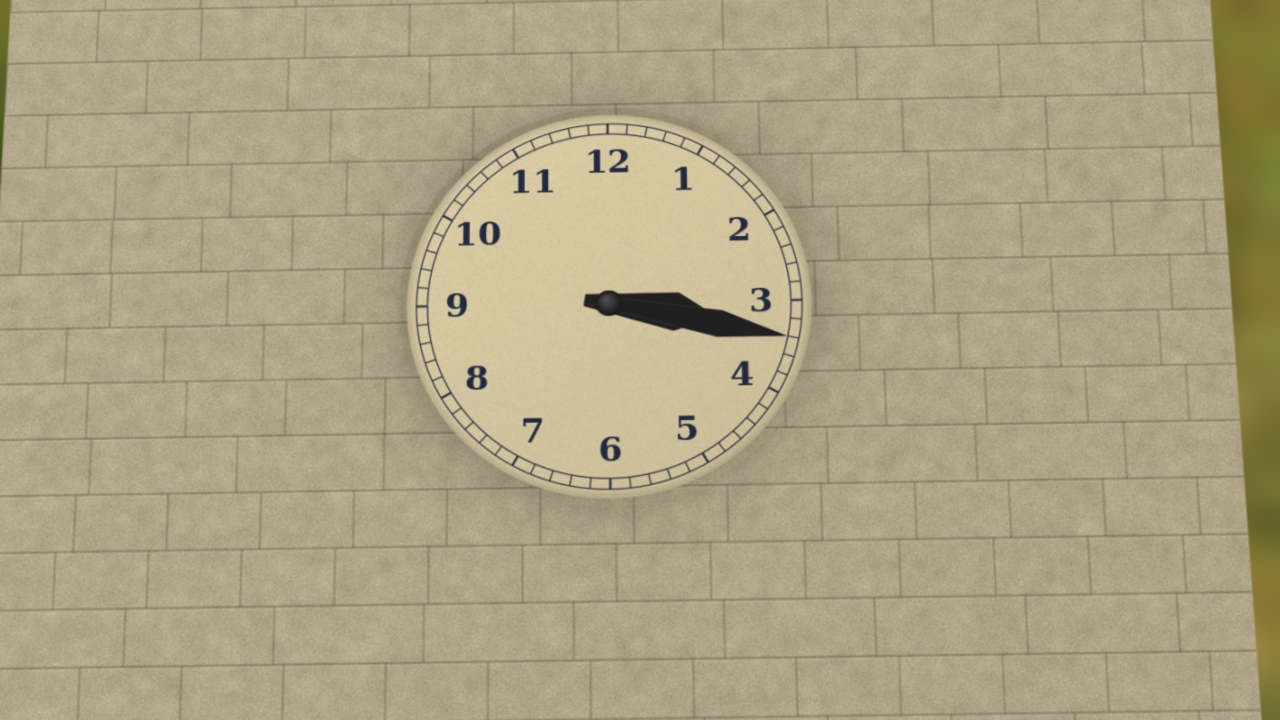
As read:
**3:17**
